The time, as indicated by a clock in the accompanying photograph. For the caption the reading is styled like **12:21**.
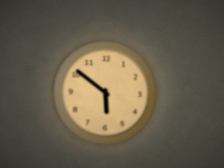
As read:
**5:51**
